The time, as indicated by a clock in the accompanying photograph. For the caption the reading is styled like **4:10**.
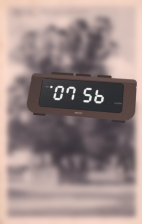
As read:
**7:56**
